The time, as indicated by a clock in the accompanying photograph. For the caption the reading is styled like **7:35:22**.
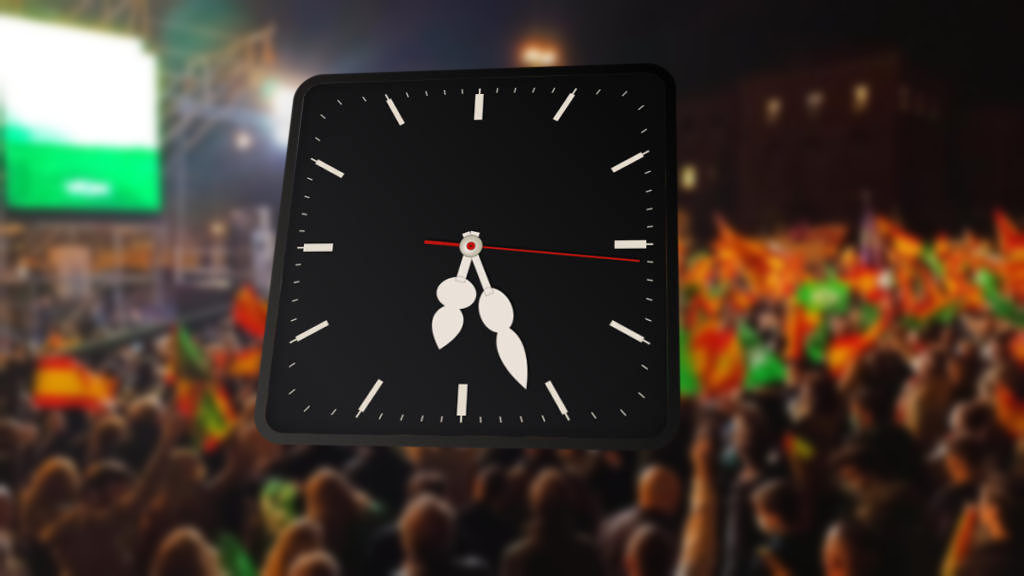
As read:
**6:26:16**
